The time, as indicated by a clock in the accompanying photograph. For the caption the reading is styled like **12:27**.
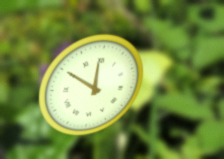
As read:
**11:50**
